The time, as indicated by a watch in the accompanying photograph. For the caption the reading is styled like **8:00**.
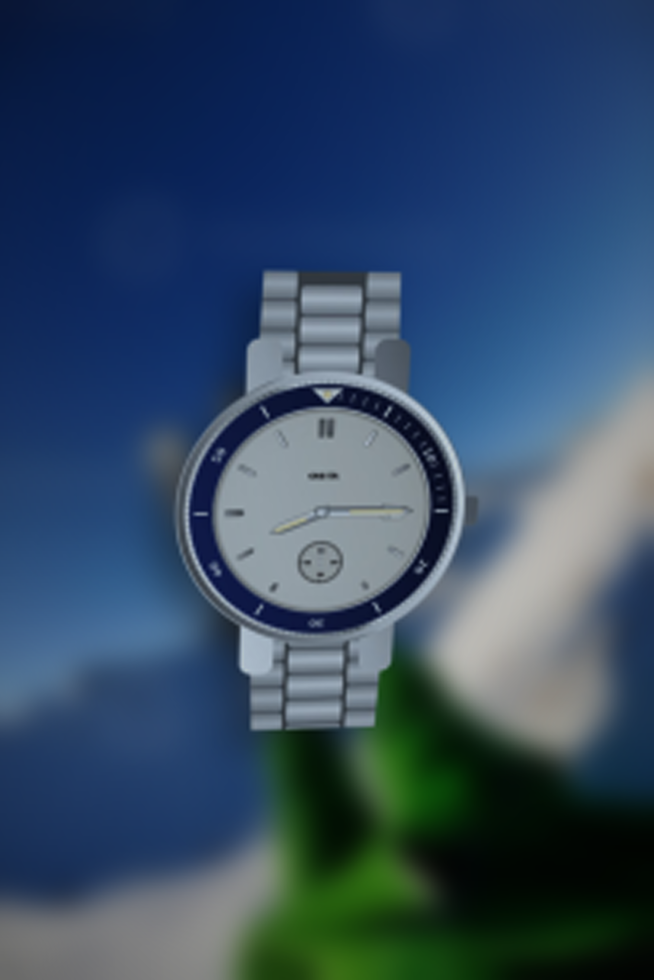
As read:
**8:15**
